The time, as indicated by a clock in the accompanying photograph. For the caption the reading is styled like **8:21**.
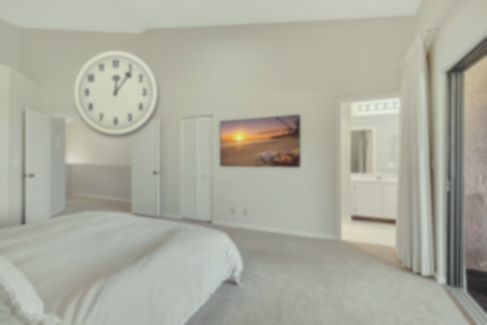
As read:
**12:06**
